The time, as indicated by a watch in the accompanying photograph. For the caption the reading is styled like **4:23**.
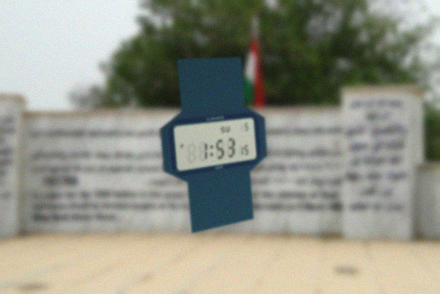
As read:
**1:53**
